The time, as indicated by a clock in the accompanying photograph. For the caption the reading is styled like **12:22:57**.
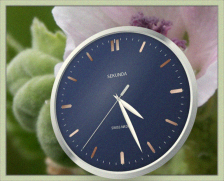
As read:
**4:26:37**
